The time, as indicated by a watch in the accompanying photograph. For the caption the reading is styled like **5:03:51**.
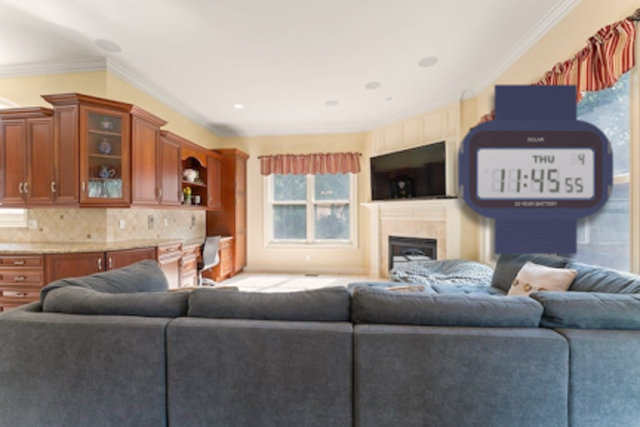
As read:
**11:45:55**
